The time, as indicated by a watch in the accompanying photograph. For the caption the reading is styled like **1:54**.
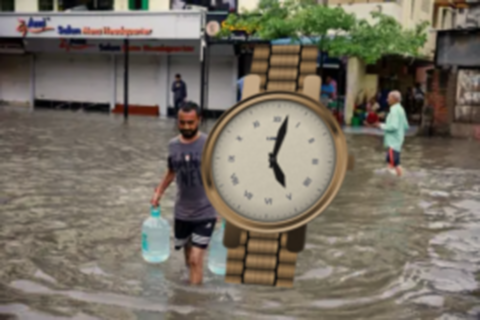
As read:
**5:02**
